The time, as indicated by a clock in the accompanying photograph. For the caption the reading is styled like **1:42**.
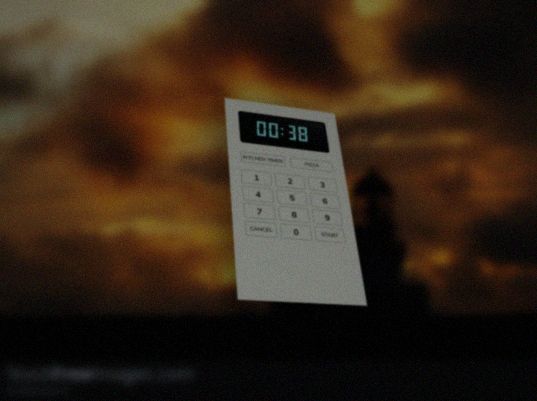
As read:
**0:38**
